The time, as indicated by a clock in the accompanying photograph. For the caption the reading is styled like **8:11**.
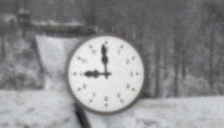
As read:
**8:59**
